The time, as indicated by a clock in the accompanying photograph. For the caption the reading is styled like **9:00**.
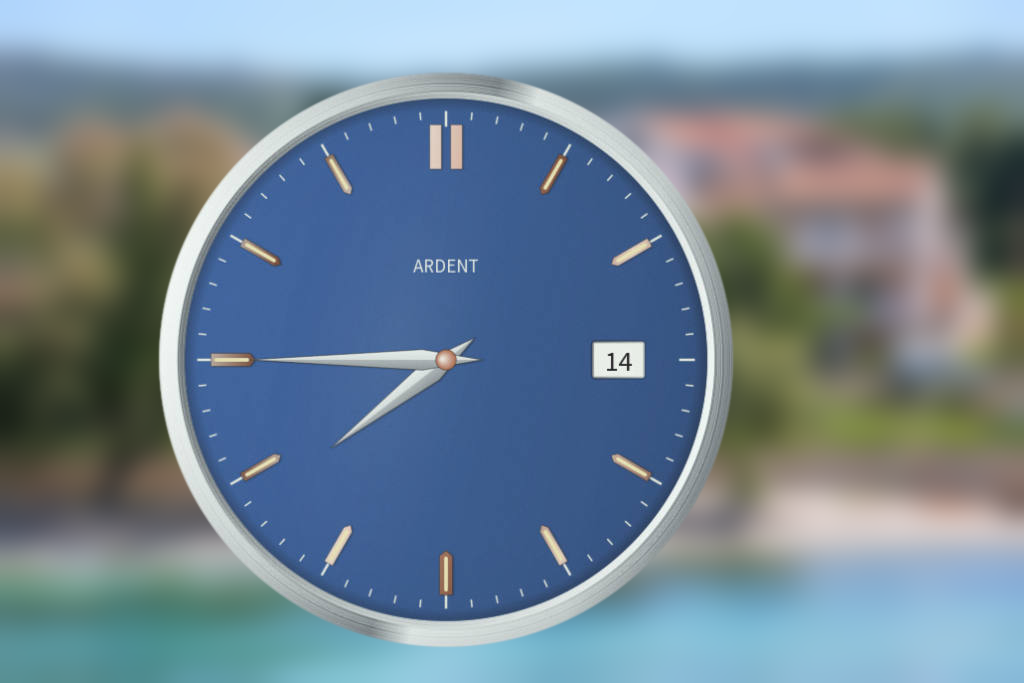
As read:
**7:45**
